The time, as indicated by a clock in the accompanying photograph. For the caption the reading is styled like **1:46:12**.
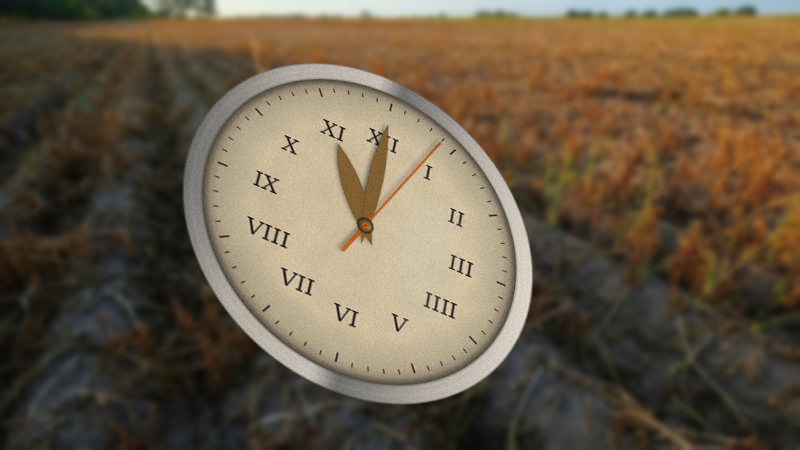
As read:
**11:00:04**
